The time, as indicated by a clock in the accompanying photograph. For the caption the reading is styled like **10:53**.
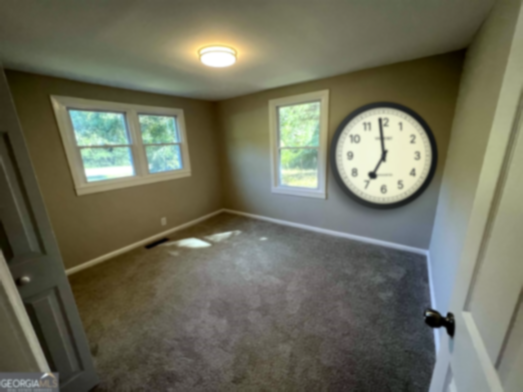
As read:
**6:59**
